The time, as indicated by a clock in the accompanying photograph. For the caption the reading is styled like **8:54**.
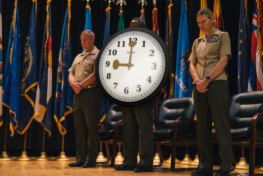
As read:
**9:00**
